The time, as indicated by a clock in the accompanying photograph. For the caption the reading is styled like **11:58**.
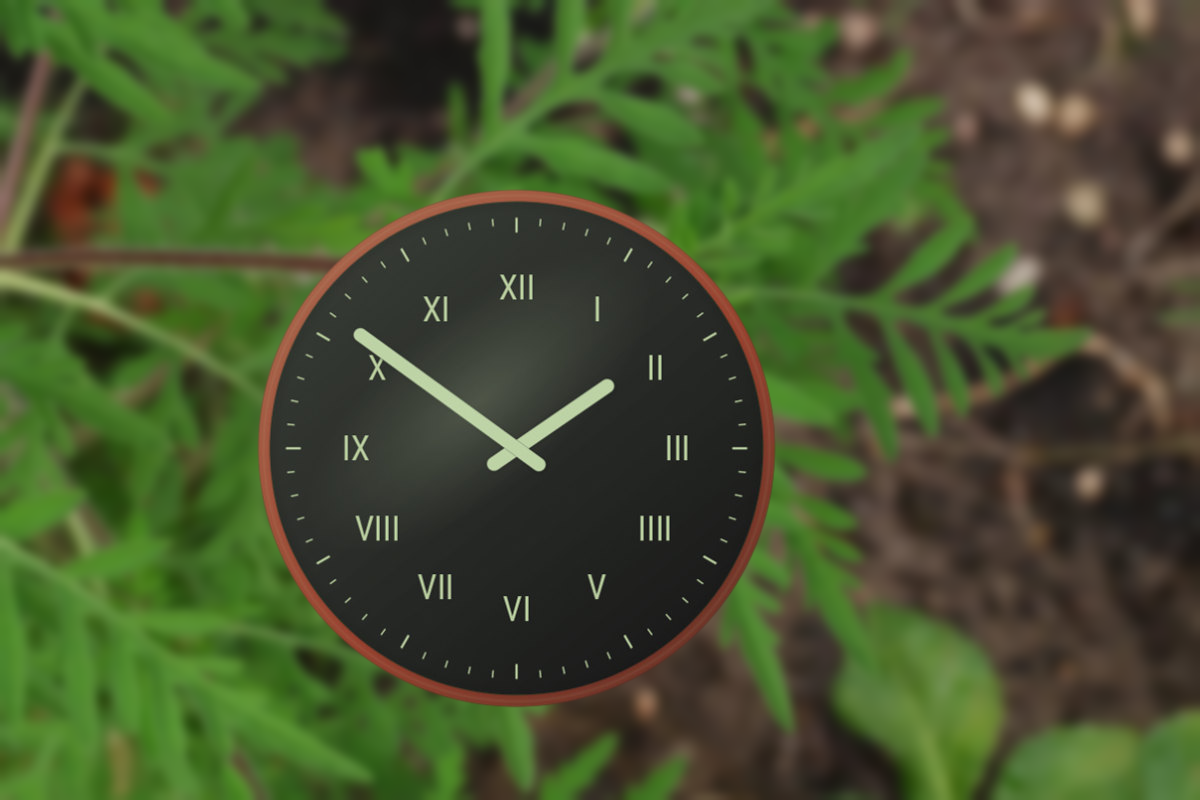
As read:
**1:51**
